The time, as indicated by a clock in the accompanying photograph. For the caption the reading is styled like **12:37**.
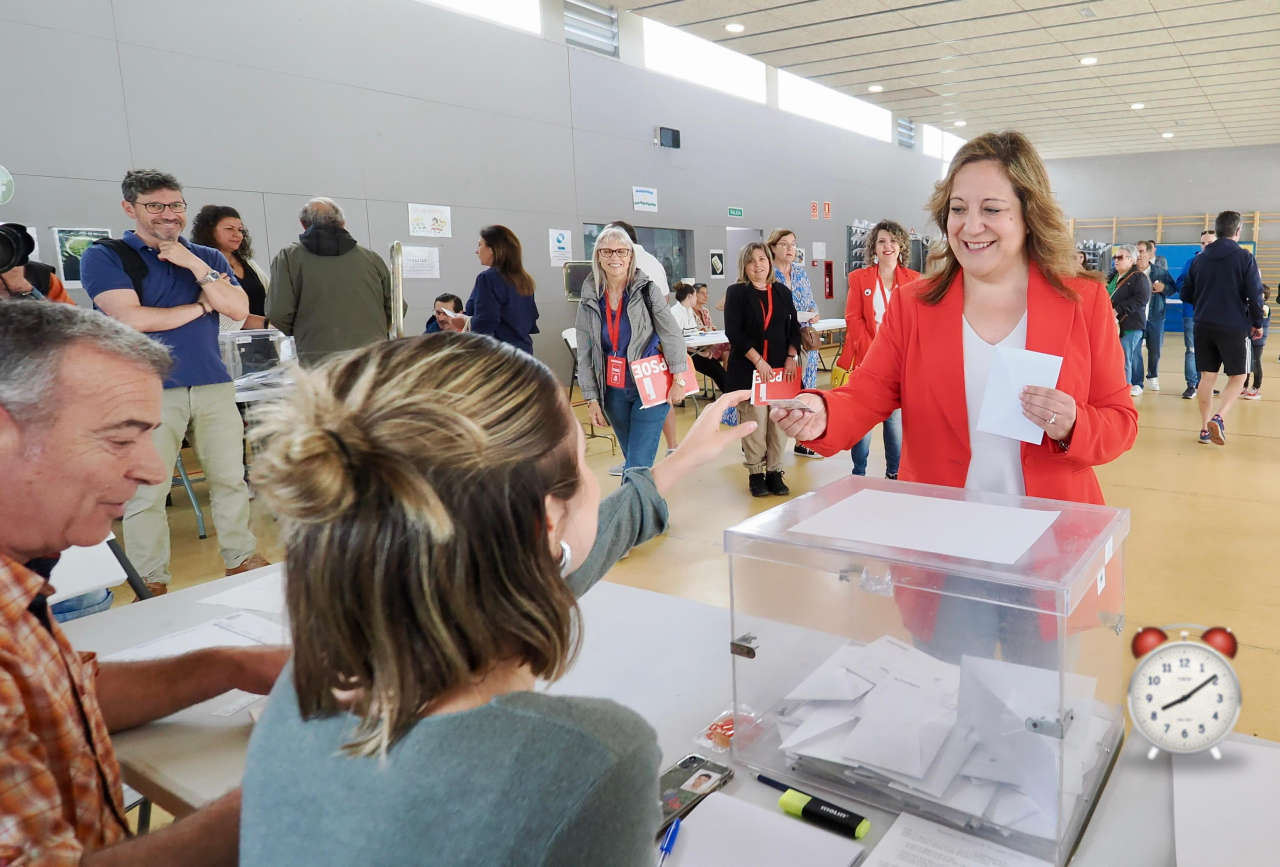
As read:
**8:09**
